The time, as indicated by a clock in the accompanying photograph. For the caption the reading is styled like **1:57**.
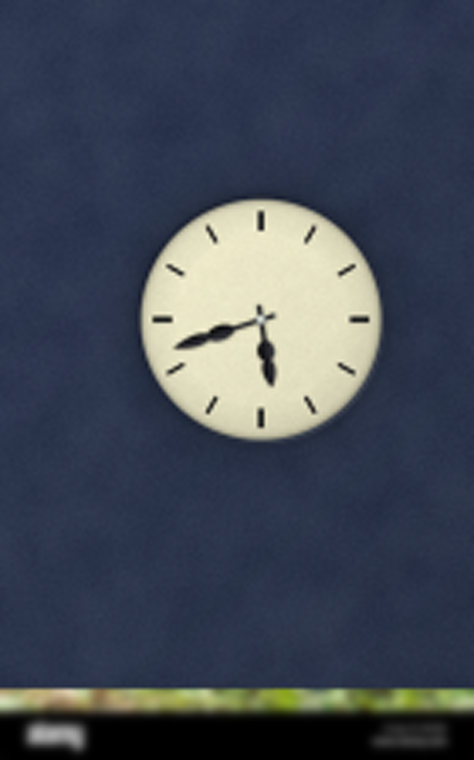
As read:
**5:42**
